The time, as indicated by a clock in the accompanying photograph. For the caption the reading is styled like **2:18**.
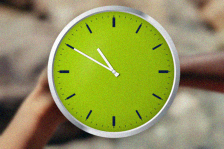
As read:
**10:50**
